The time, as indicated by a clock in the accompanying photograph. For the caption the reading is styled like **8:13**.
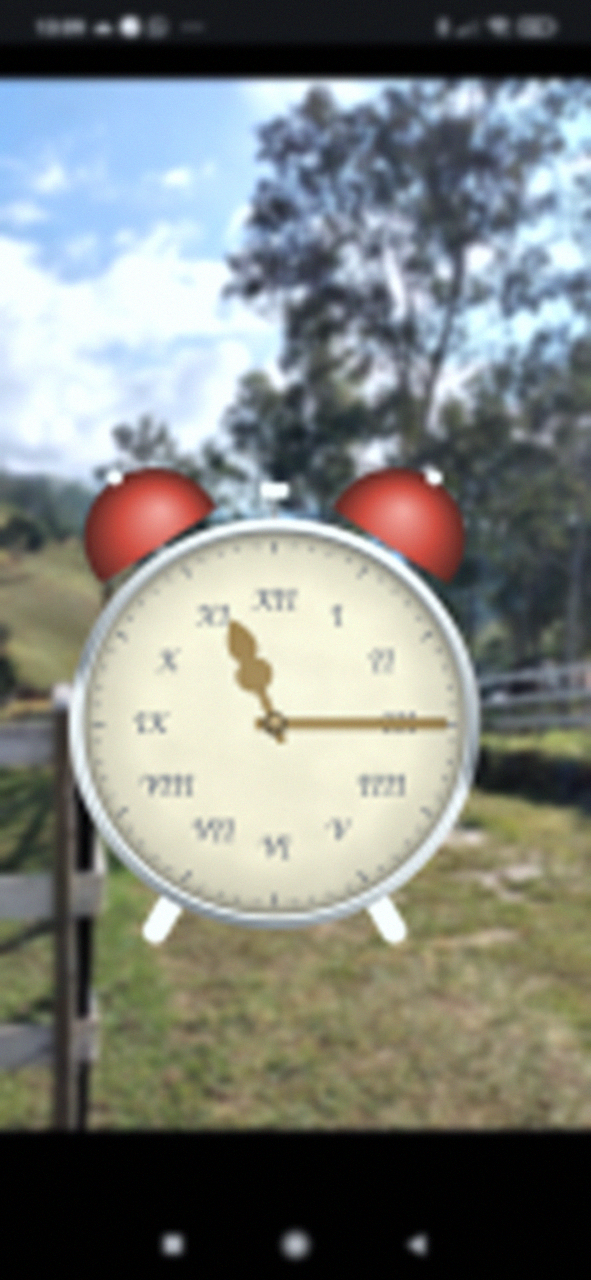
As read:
**11:15**
